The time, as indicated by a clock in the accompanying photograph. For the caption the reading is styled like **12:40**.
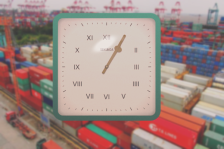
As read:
**1:05**
